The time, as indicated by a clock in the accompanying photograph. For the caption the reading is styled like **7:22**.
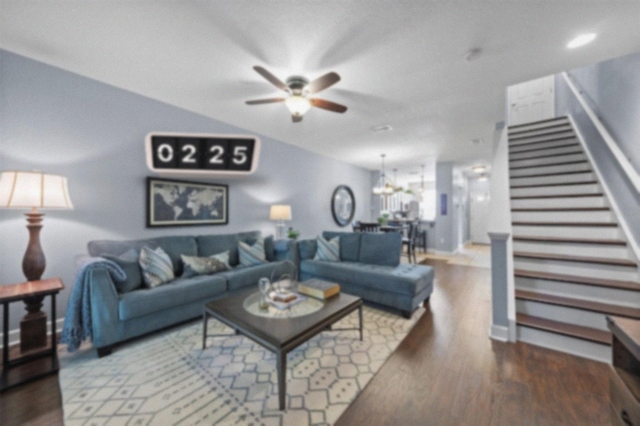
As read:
**2:25**
